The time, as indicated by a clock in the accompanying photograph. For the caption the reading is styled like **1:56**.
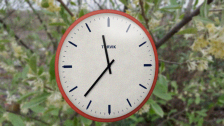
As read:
**11:37**
